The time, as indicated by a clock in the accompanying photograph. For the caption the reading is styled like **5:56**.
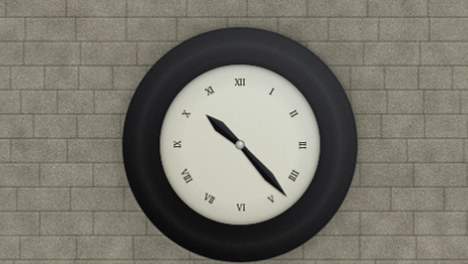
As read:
**10:23**
